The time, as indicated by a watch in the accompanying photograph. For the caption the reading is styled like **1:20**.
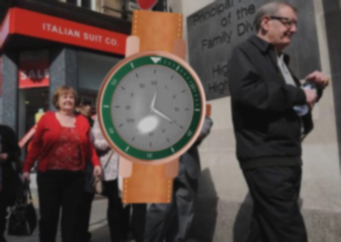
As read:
**12:20**
